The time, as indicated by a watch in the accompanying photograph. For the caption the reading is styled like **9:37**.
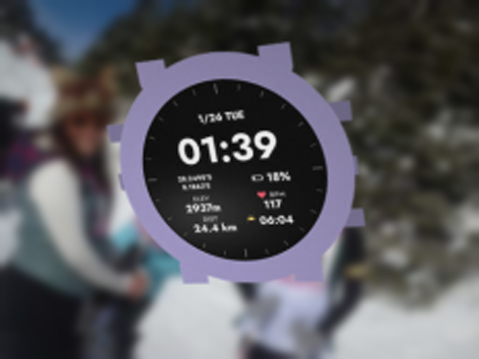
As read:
**1:39**
